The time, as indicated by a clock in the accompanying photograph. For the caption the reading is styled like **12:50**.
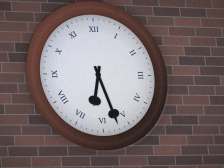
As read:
**6:27**
